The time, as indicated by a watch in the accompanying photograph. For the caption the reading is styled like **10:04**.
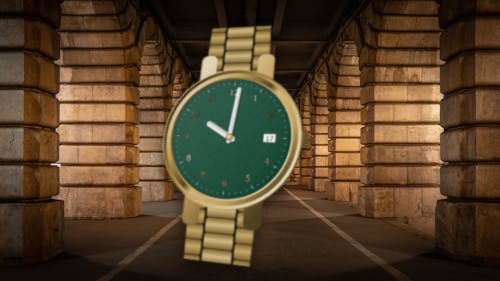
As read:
**10:01**
